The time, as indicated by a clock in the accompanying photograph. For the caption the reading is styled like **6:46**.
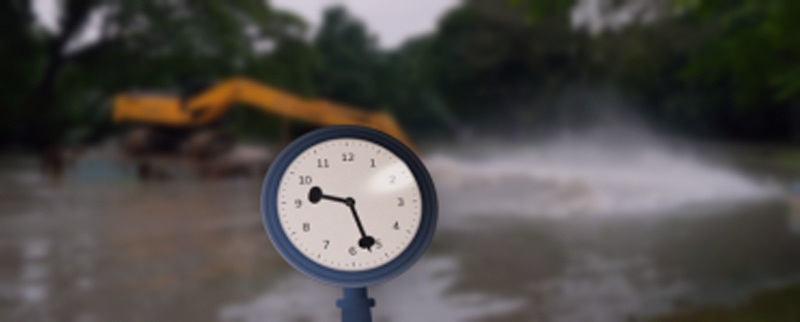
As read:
**9:27**
